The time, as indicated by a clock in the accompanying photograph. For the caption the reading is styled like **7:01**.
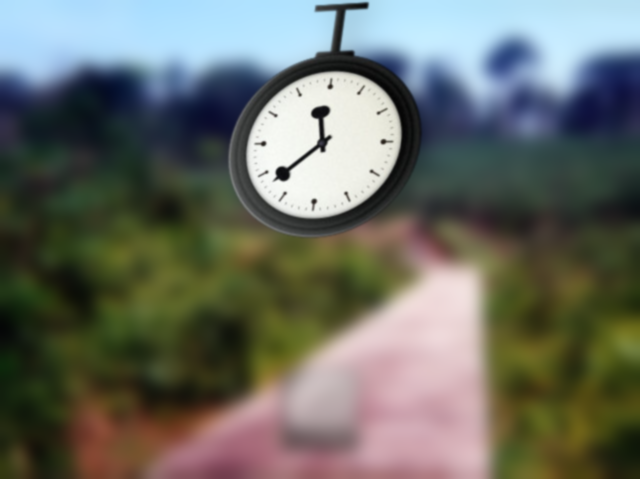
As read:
**11:38**
